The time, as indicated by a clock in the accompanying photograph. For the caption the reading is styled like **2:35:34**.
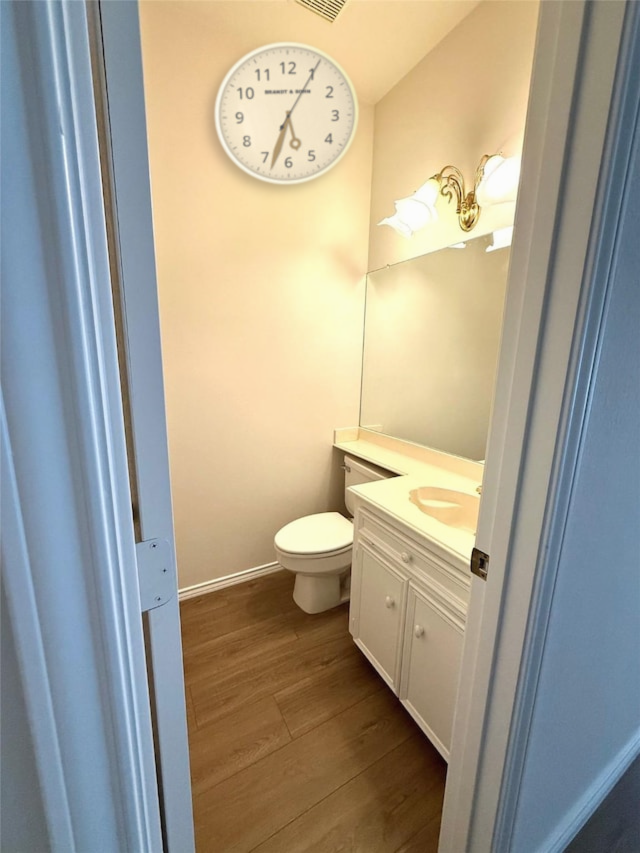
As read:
**5:33:05**
